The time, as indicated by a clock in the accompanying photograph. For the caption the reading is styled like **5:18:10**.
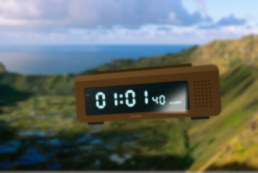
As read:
**1:01:40**
